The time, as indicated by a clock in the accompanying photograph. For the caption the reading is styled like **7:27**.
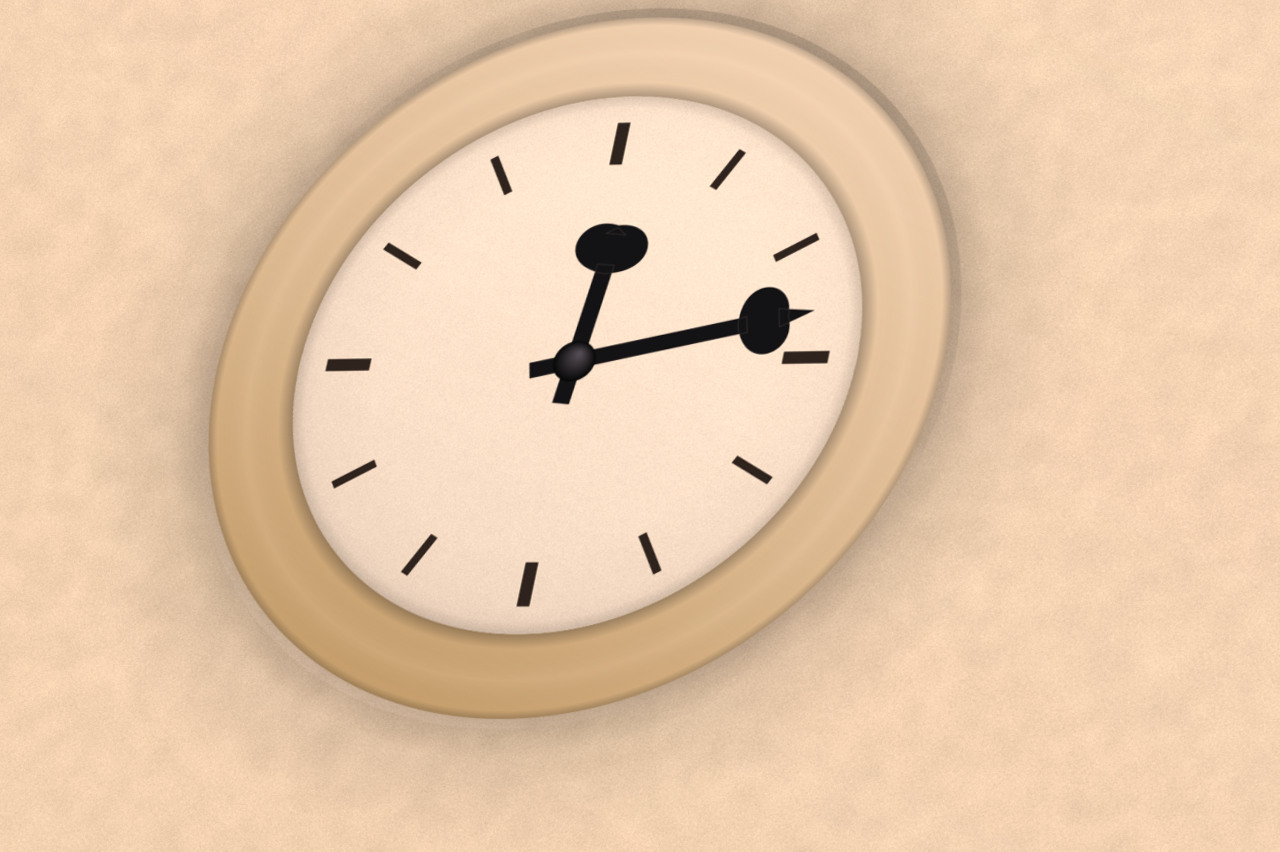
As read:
**12:13**
